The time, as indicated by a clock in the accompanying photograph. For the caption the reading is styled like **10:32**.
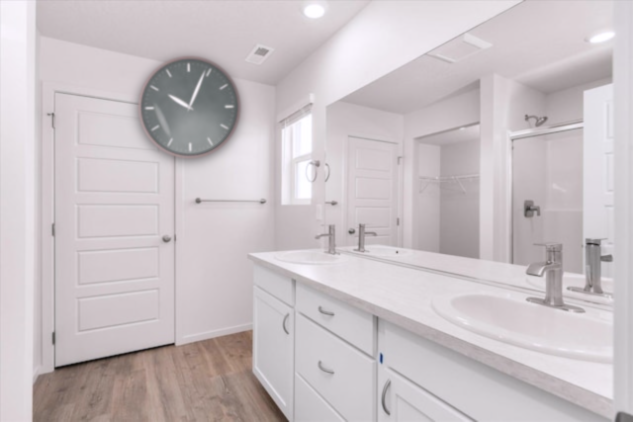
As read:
**10:04**
